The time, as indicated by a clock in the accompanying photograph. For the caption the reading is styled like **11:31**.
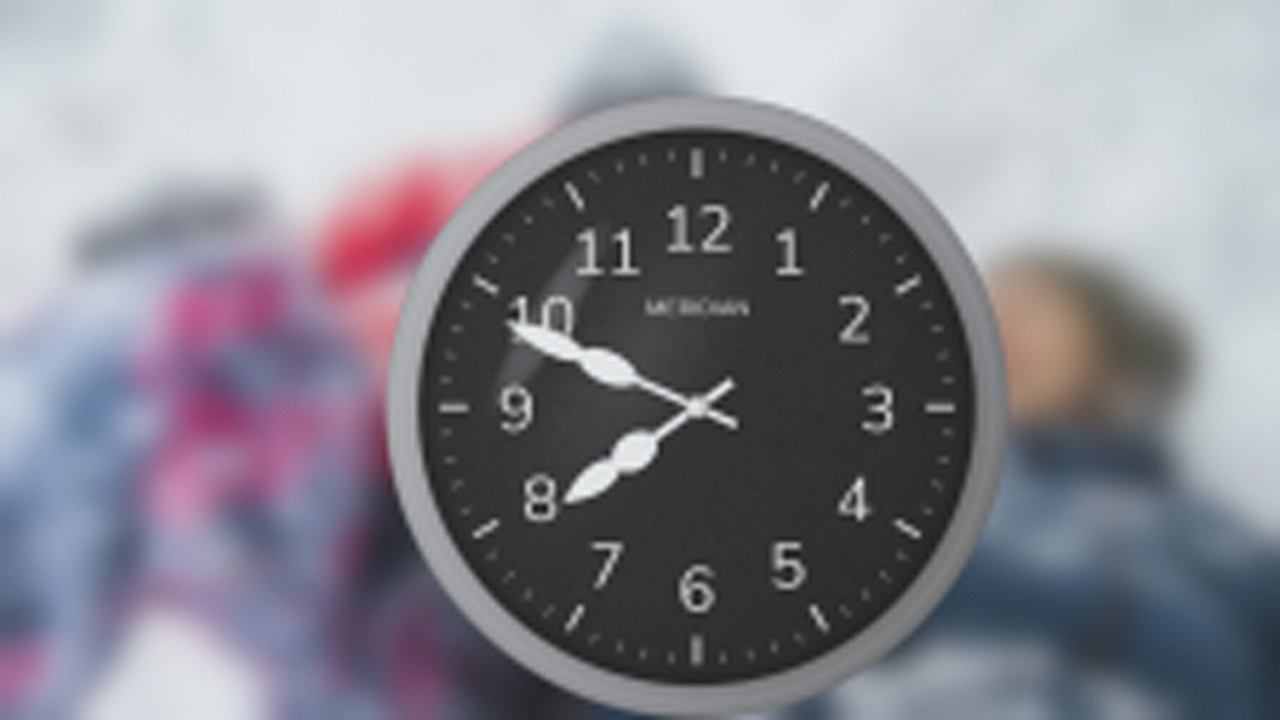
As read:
**7:49**
